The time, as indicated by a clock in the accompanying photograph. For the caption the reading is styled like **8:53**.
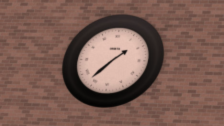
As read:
**1:37**
